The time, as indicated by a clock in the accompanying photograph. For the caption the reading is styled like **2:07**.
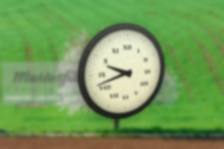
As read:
**9:42**
